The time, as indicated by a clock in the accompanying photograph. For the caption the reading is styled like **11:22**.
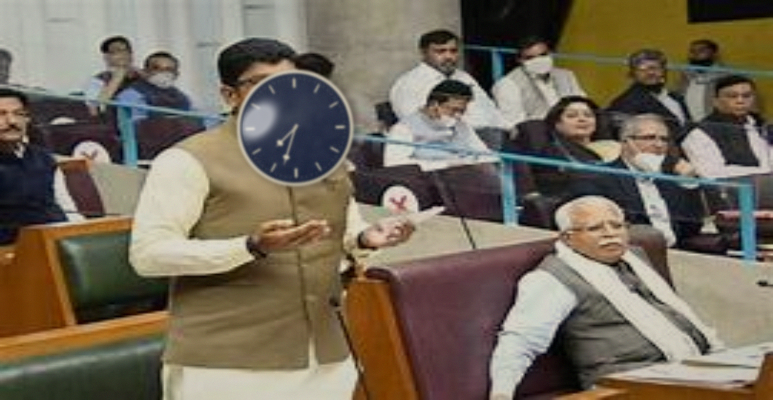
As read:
**7:33**
